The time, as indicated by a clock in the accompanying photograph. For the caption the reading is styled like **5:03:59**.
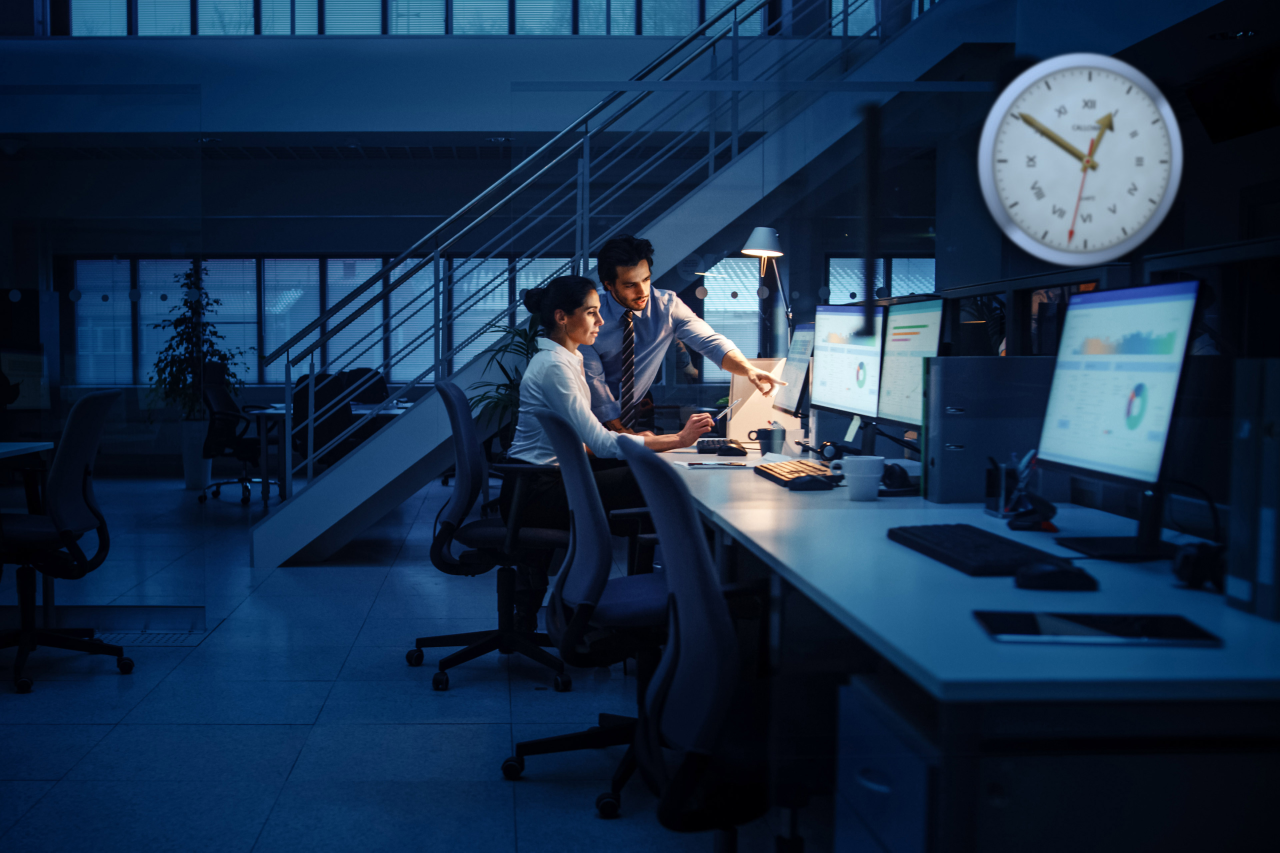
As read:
**12:50:32**
